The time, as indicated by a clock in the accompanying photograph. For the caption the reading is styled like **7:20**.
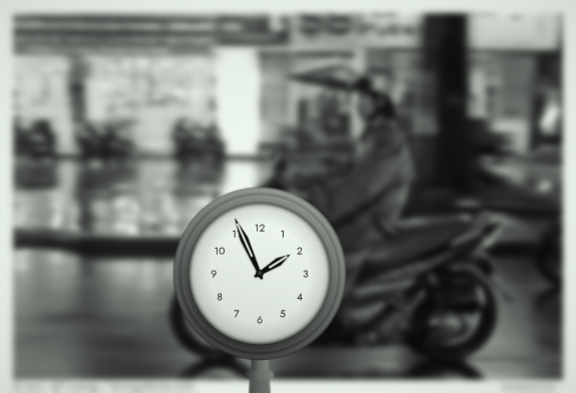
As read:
**1:56**
